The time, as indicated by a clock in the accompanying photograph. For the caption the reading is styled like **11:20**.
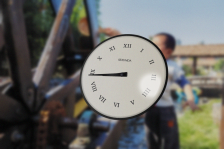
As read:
**8:44**
